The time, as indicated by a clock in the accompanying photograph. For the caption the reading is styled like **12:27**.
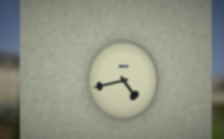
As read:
**4:43**
